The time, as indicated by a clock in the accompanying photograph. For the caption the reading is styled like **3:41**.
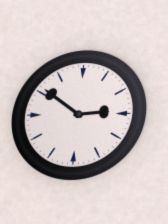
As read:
**2:51**
